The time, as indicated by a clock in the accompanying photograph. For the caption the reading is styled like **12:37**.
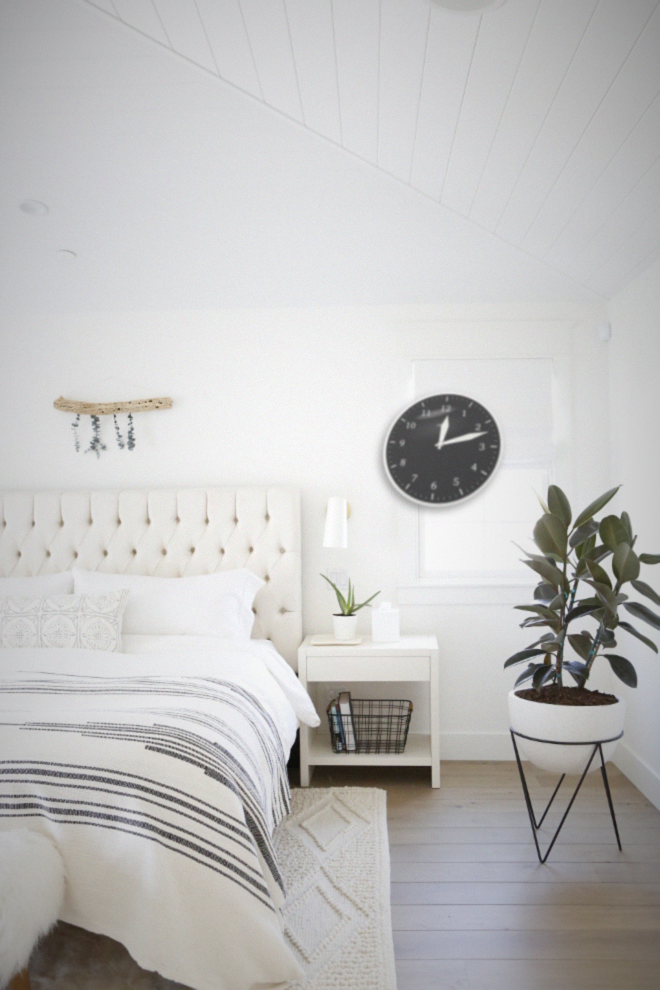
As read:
**12:12**
